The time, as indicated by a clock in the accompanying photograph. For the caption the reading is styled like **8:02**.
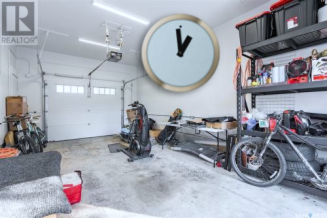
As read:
**12:59**
